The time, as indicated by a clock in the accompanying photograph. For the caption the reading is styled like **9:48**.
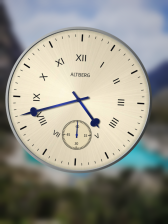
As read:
**4:42**
